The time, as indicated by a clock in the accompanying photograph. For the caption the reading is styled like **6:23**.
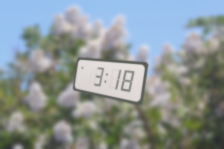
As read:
**3:18**
